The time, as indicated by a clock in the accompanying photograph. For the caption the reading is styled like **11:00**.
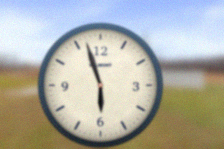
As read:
**5:57**
